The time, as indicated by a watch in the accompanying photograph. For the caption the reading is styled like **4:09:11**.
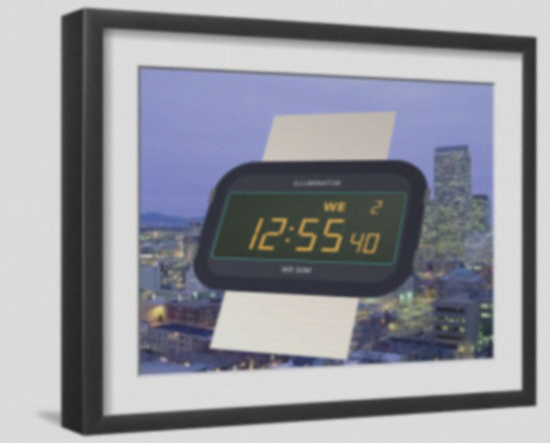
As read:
**12:55:40**
